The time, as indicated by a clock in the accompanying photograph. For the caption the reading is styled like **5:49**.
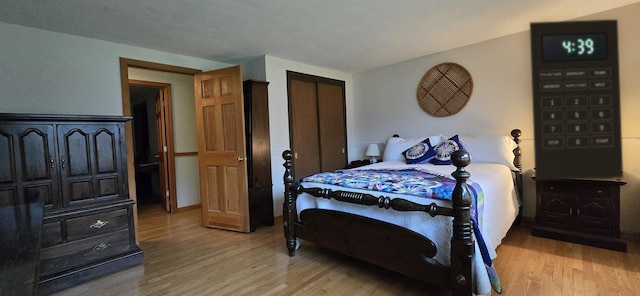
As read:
**4:39**
